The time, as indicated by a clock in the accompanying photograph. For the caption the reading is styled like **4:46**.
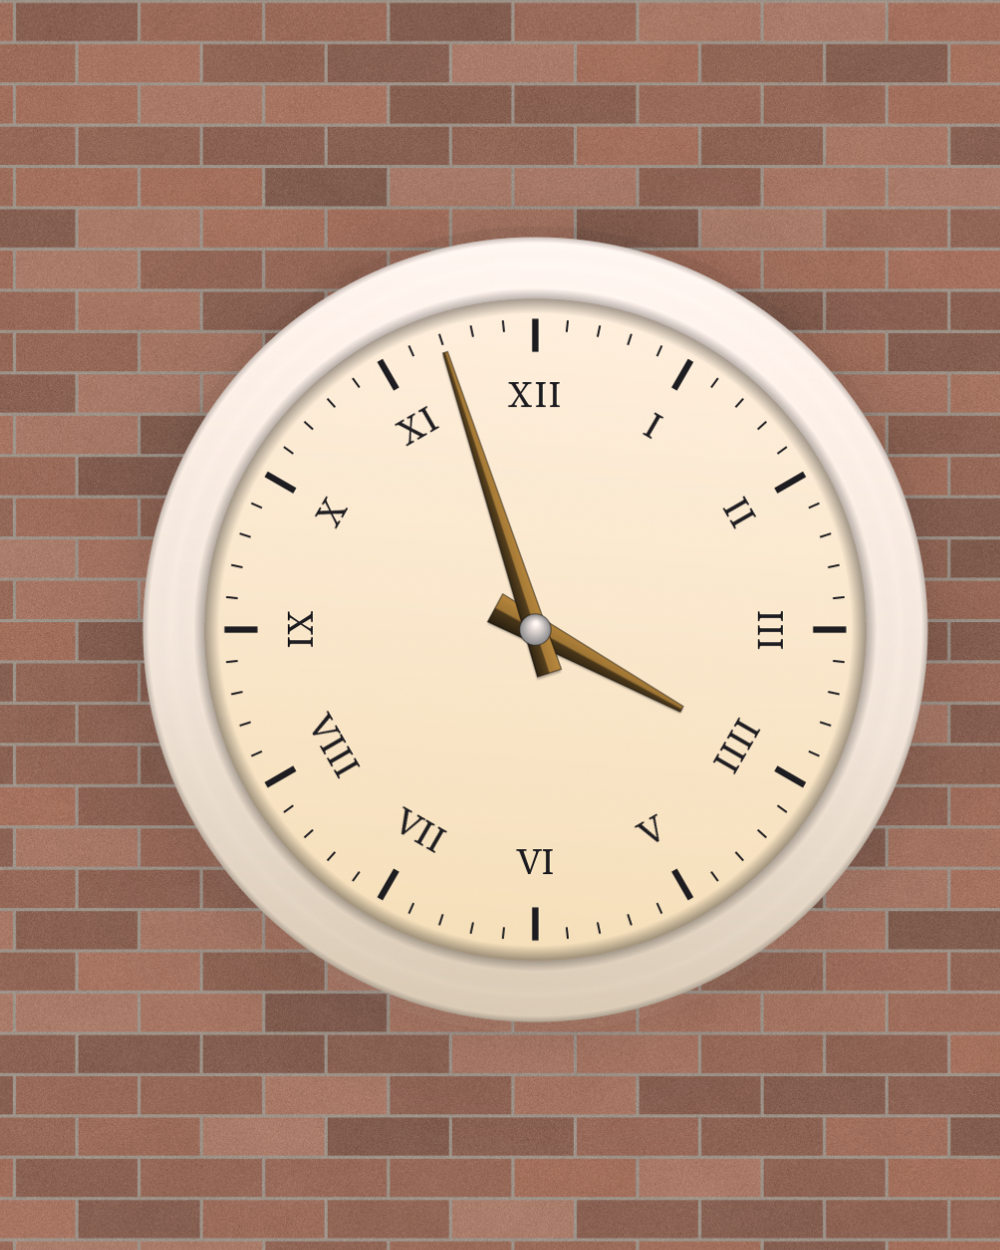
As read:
**3:57**
